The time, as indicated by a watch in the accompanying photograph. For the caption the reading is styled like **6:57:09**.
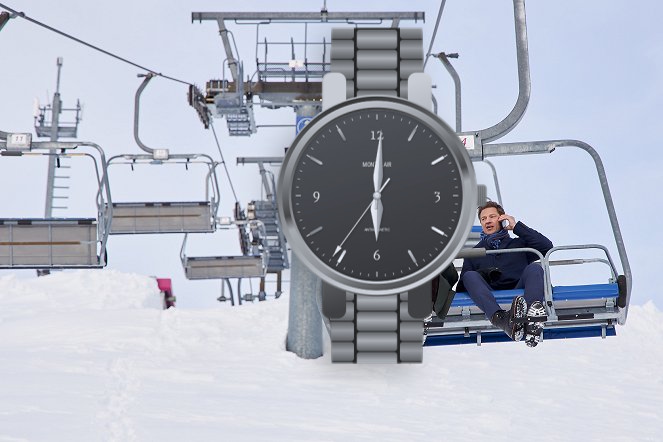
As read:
**6:00:36**
